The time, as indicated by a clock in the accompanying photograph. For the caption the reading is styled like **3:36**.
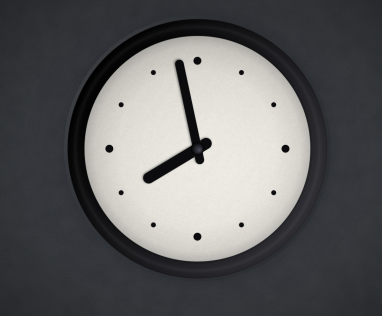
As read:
**7:58**
